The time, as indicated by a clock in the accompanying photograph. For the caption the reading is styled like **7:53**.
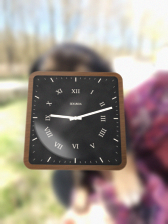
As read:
**9:12**
